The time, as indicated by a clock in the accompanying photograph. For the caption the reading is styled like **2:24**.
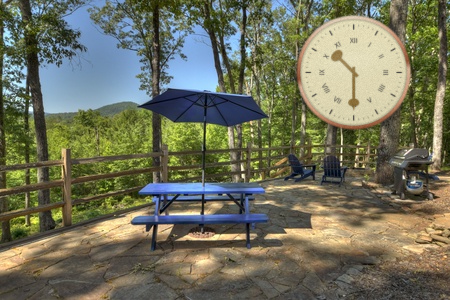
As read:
**10:30**
